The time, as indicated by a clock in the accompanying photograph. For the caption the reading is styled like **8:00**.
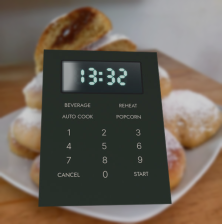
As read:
**13:32**
